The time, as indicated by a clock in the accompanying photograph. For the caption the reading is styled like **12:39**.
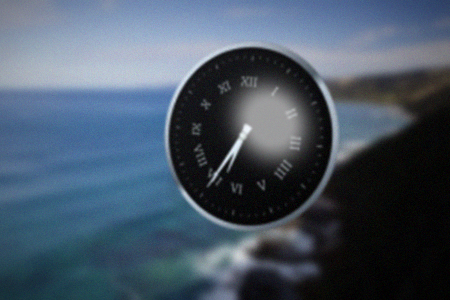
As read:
**6:35**
